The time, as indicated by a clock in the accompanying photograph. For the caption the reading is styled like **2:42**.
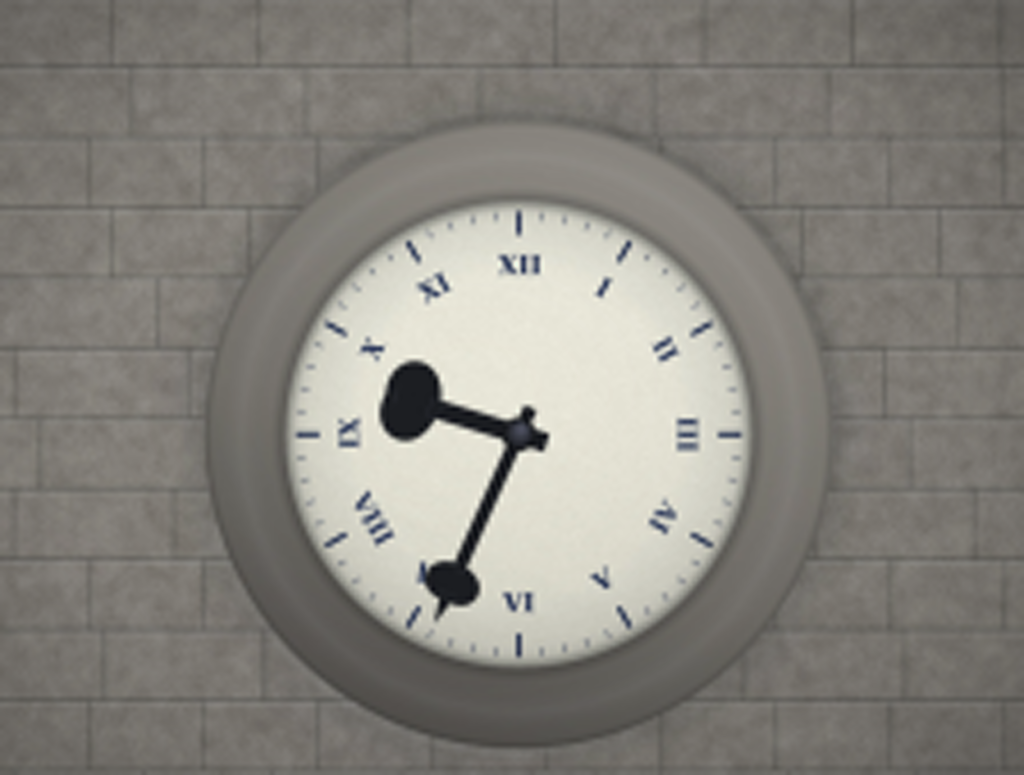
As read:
**9:34**
